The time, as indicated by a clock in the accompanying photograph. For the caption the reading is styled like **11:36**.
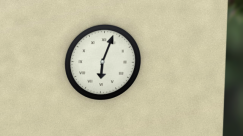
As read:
**6:03**
